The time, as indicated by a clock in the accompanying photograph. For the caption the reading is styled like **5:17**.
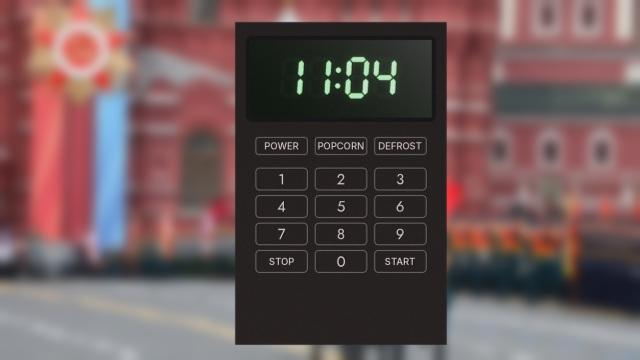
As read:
**11:04**
